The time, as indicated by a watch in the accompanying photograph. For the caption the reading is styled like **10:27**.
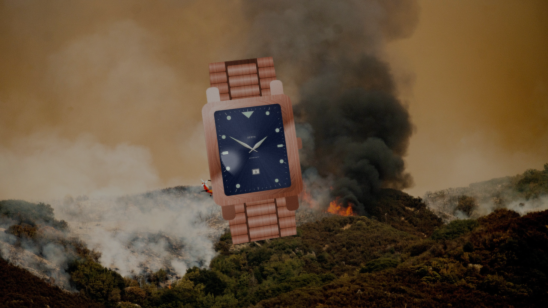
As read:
**1:51**
